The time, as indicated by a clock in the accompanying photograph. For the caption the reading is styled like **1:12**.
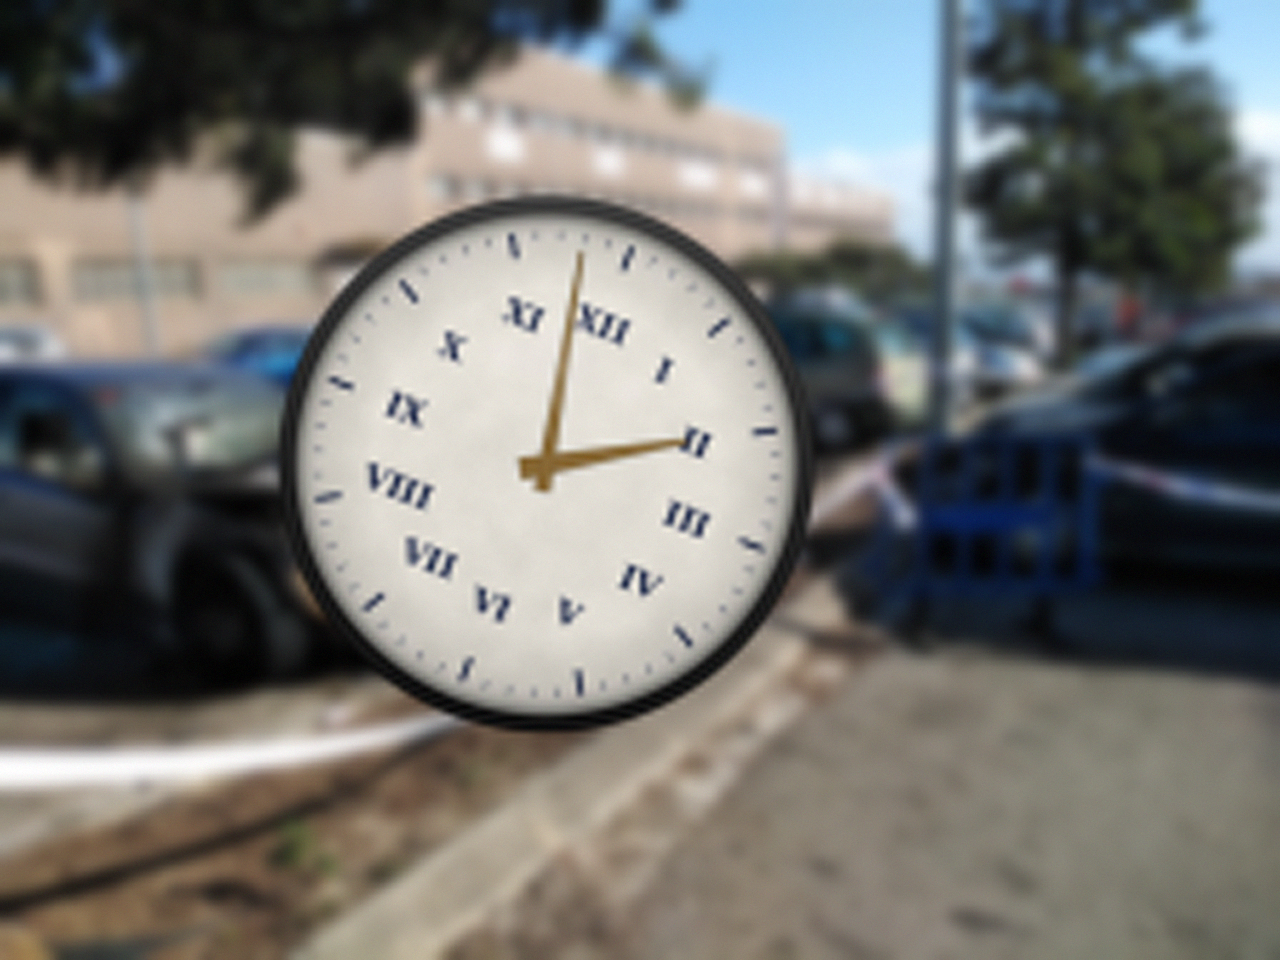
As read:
**1:58**
